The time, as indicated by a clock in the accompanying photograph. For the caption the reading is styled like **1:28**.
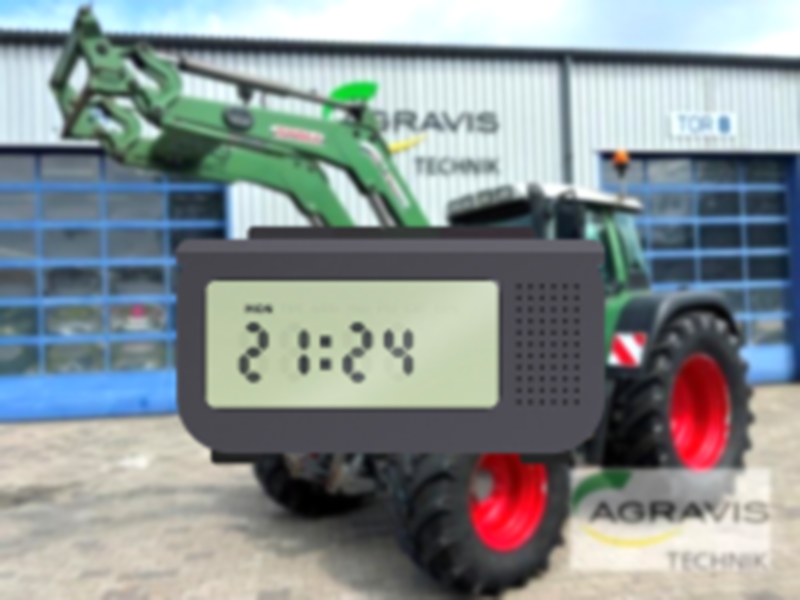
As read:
**21:24**
